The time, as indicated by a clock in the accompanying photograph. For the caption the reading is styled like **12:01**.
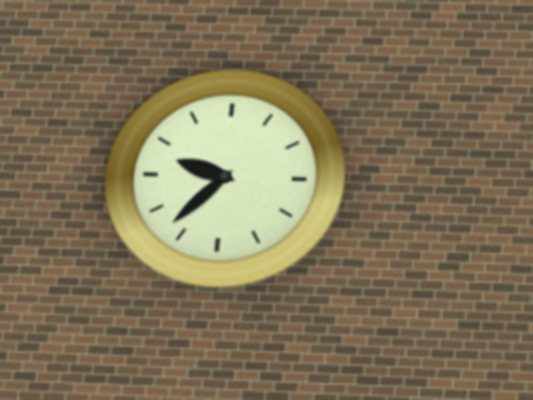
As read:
**9:37**
